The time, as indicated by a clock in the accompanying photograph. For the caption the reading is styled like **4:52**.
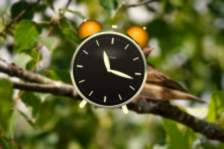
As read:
**11:17**
